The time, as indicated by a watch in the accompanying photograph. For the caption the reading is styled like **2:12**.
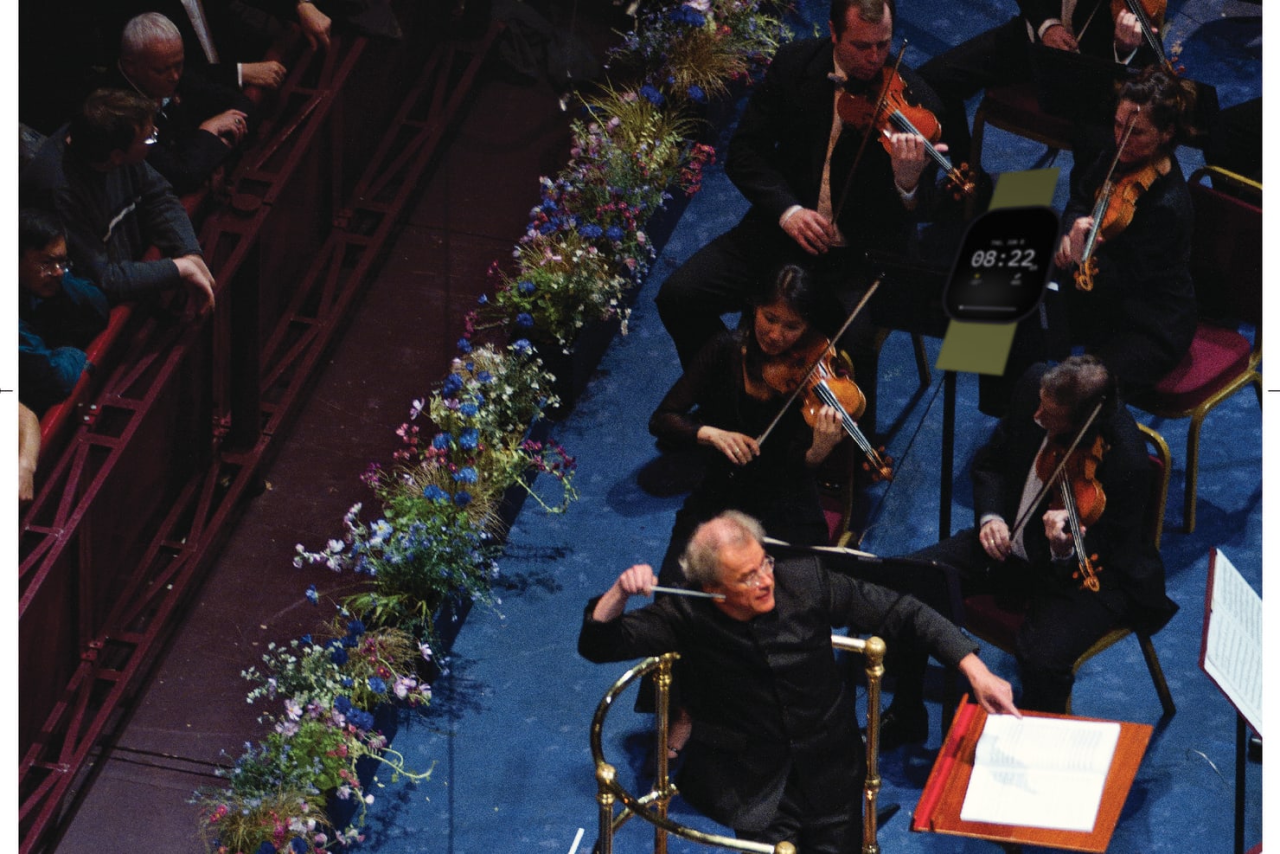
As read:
**8:22**
